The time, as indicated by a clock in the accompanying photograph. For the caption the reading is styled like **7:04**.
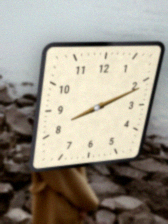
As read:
**8:11**
